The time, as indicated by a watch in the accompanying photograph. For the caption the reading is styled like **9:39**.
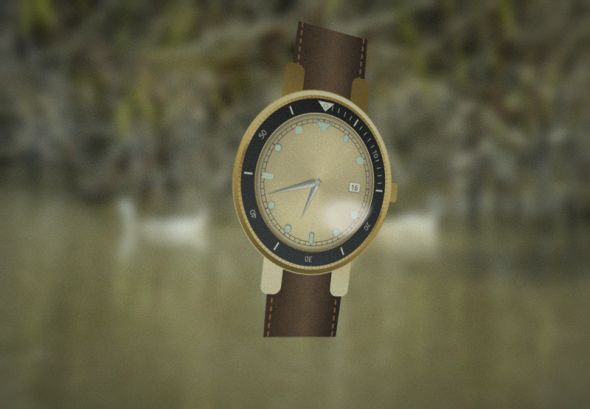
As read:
**6:42**
